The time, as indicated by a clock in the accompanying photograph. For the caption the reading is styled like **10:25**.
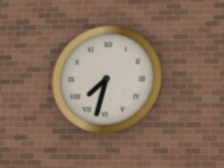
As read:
**7:32**
